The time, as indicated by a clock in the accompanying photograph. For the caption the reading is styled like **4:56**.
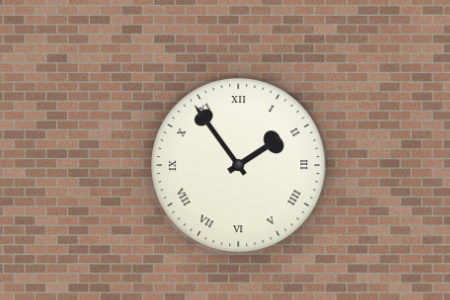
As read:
**1:54**
